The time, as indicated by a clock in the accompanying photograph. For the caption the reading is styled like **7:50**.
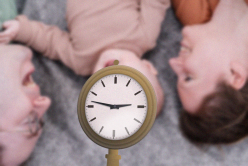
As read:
**2:47**
